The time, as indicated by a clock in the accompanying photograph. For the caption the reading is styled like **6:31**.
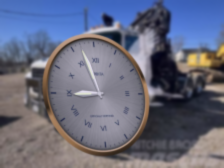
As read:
**8:57**
